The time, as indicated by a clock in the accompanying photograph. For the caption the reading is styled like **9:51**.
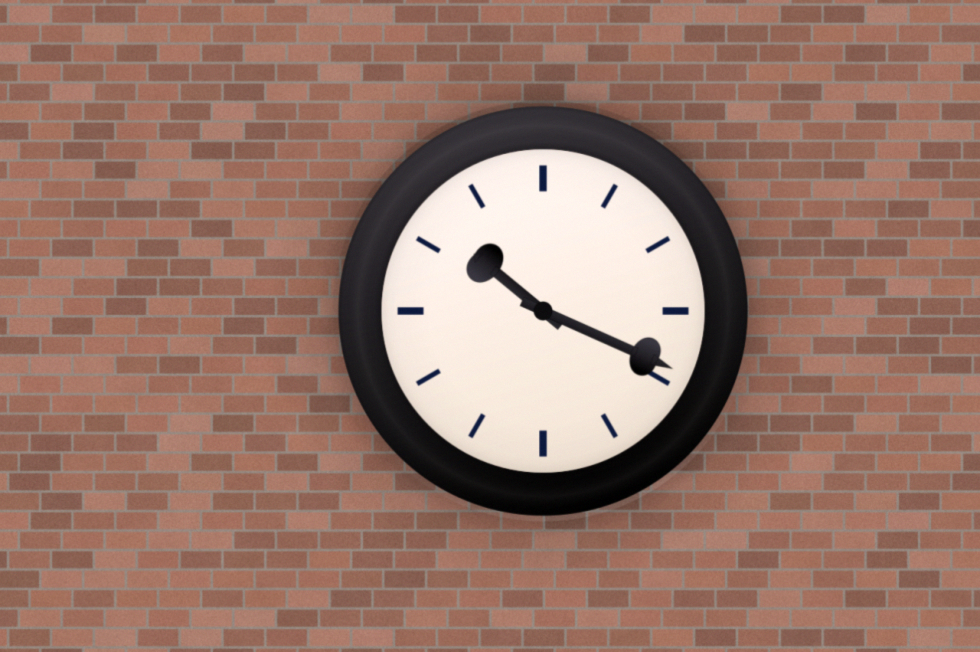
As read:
**10:19**
